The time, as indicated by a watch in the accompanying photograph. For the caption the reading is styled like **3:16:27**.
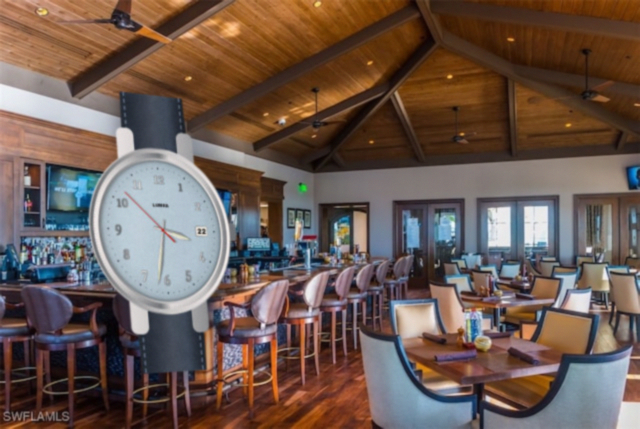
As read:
**3:31:52**
